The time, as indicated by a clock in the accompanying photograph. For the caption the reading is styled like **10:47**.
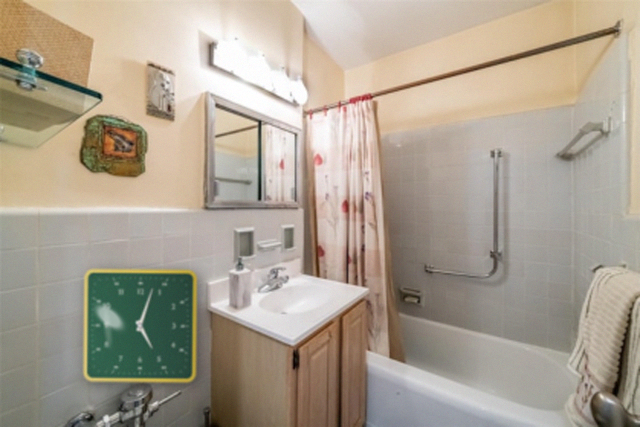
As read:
**5:03**
